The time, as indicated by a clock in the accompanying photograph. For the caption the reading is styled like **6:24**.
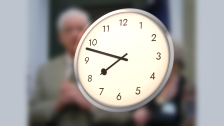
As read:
**7:48**
